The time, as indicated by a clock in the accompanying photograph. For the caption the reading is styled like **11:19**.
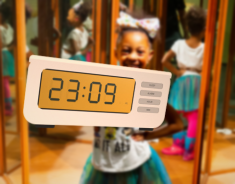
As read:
**23:09**
